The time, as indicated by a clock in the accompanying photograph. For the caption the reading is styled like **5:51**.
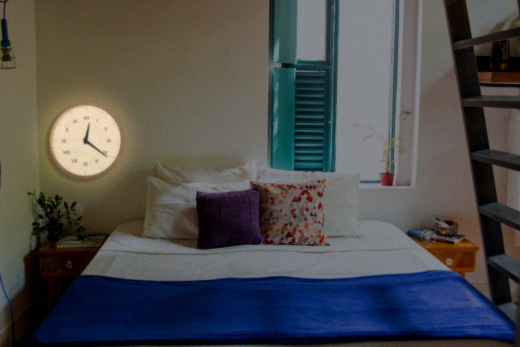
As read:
**12:21**
